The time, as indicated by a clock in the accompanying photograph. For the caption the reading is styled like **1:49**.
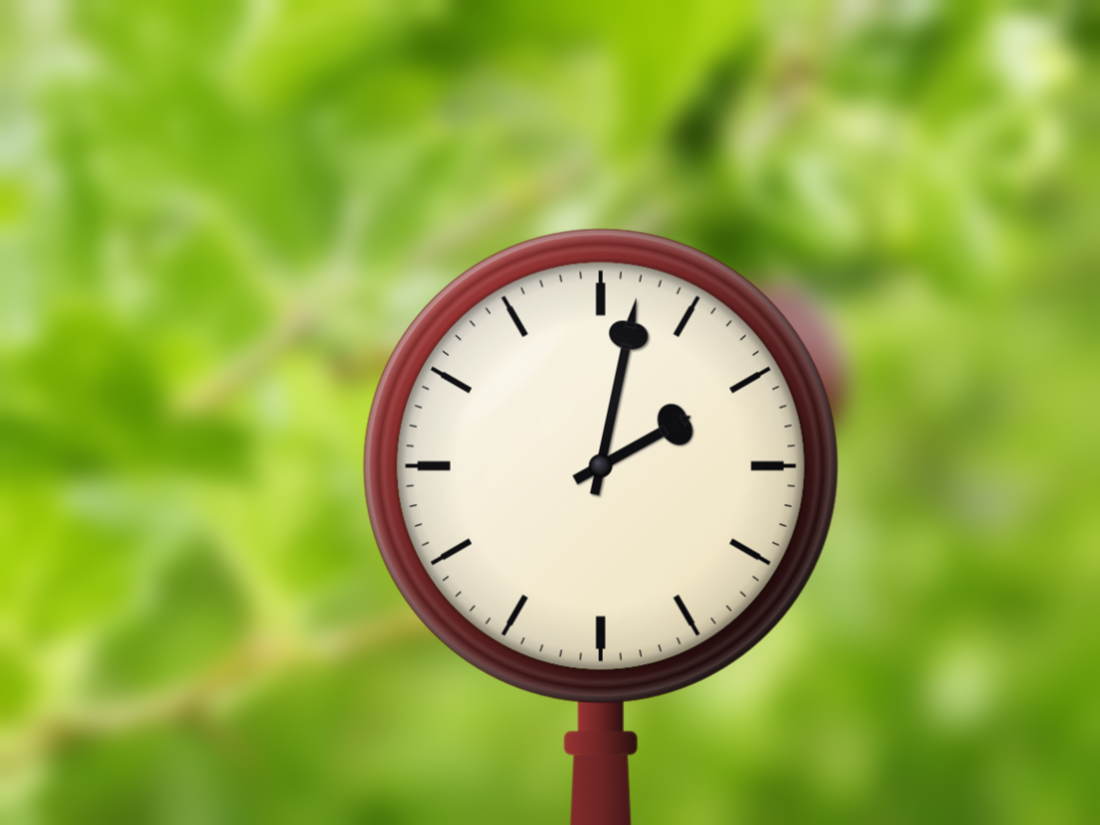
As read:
**2:02**
